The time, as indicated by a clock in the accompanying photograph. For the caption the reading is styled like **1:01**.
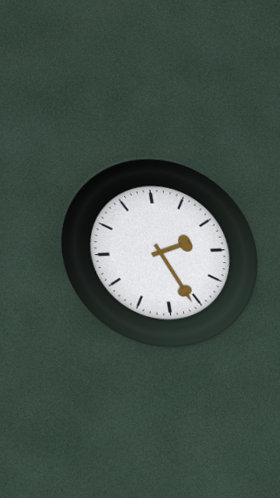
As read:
**2:26**
